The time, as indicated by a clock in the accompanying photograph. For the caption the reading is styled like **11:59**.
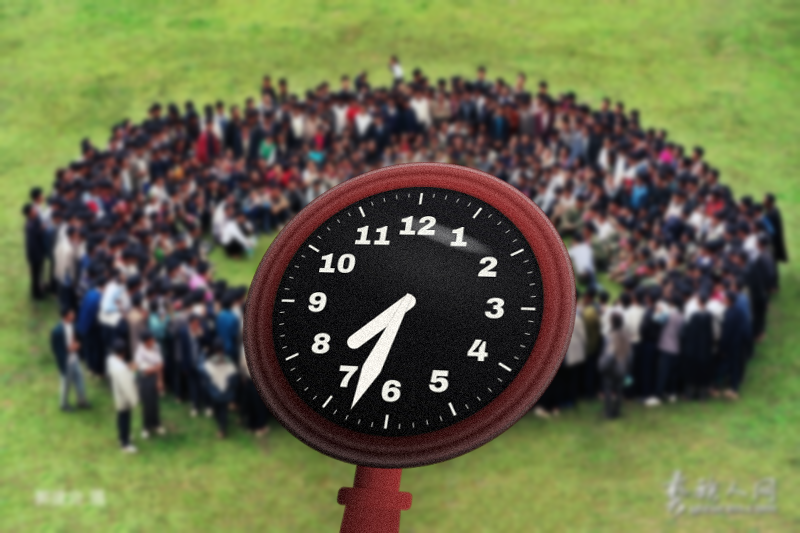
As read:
**7:33**
